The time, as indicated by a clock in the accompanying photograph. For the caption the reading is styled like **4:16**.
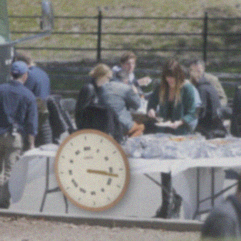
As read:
**3:17**
